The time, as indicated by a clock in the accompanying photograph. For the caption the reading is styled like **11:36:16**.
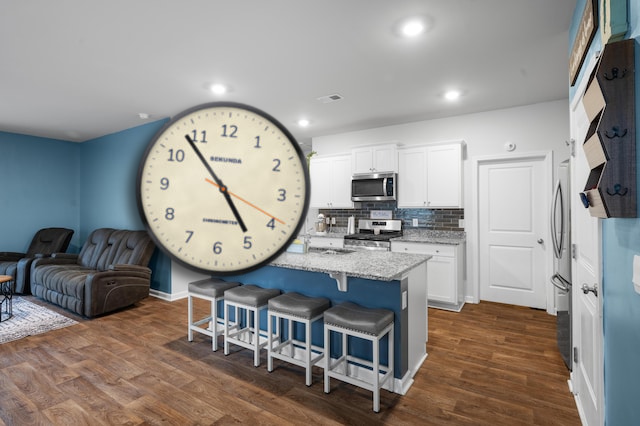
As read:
**4:53:19**
